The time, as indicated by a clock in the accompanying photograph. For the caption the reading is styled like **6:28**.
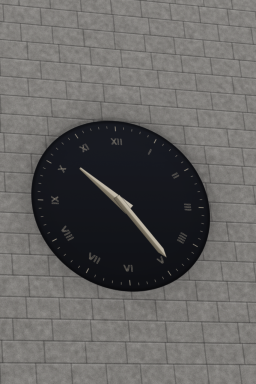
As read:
**10:24**
